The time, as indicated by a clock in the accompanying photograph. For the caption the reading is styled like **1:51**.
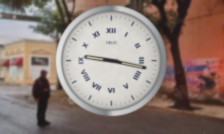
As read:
**9:17**
